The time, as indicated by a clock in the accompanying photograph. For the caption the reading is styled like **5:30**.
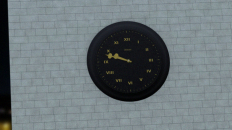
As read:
**9:48**
